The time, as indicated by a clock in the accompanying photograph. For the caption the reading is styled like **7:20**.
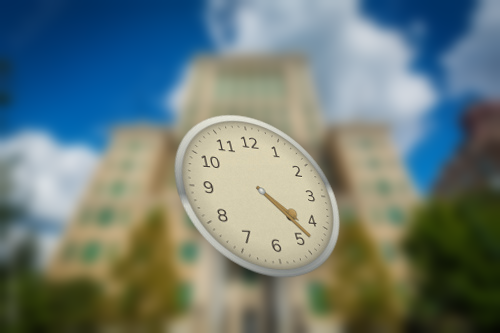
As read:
**4:23**
